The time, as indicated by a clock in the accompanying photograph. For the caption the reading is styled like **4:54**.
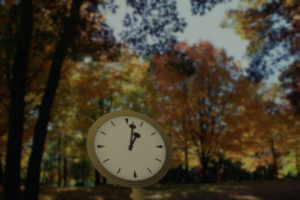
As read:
**1:02**
